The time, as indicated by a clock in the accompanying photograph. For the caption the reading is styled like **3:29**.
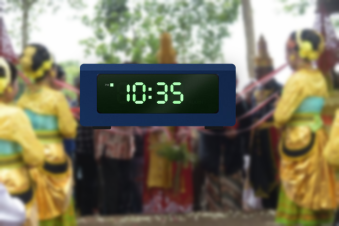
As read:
**10:35**
